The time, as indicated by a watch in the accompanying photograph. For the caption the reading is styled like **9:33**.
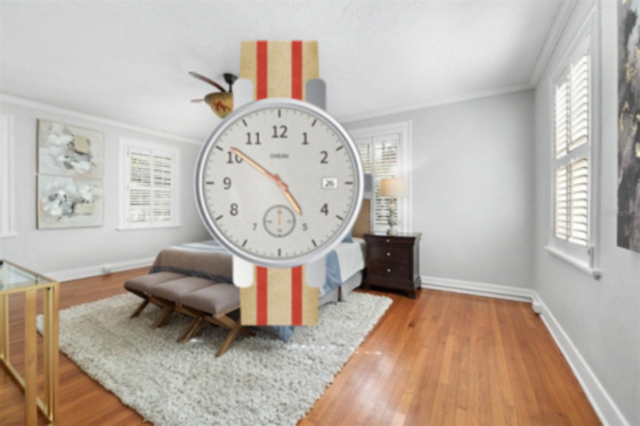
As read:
**4:51**
